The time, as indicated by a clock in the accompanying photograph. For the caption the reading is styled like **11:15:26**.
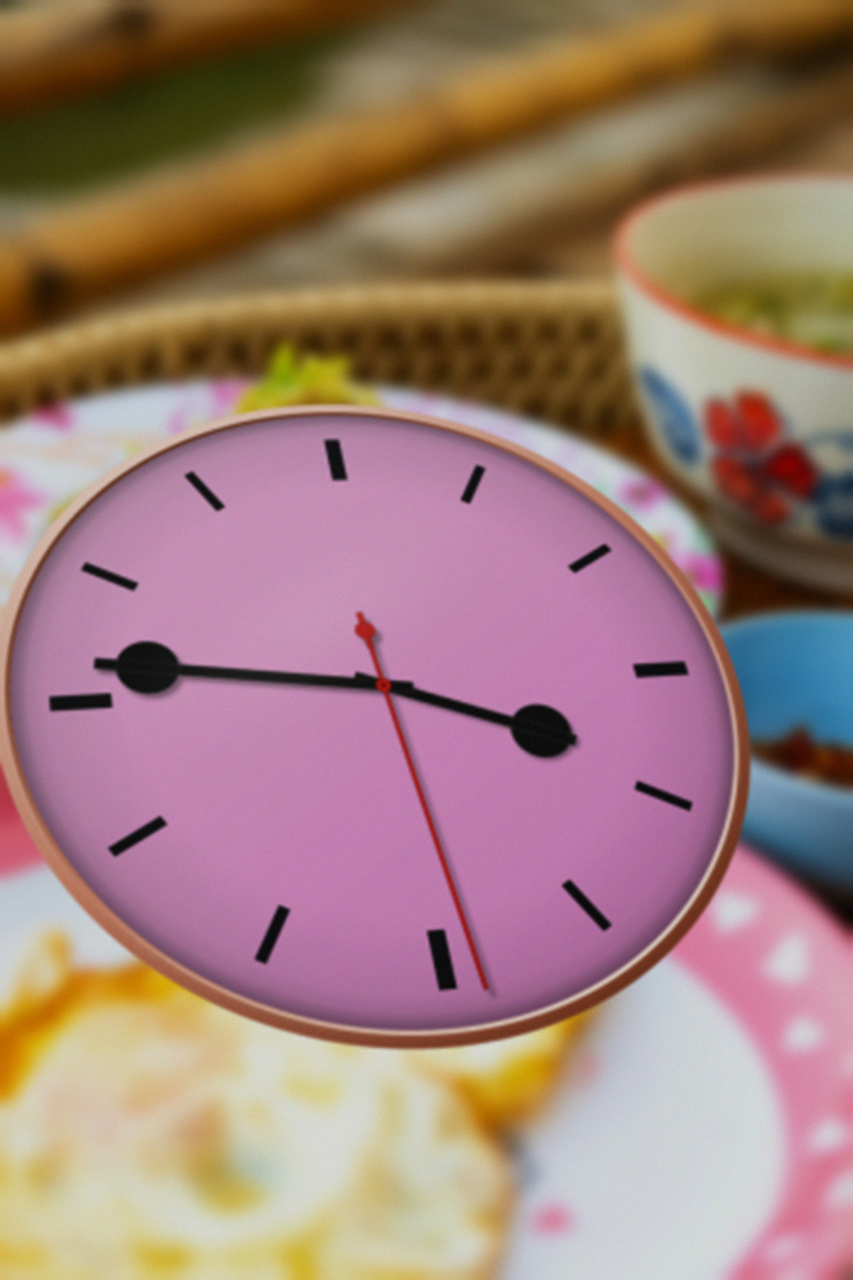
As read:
**3:46:29**
